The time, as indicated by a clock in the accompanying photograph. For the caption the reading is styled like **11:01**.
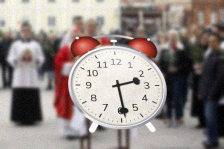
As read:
**2:29**
